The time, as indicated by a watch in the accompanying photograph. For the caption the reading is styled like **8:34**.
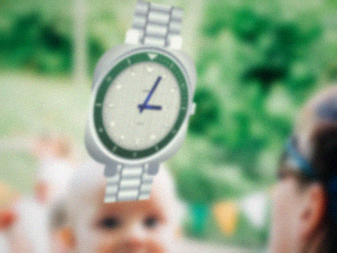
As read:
**3:04**
